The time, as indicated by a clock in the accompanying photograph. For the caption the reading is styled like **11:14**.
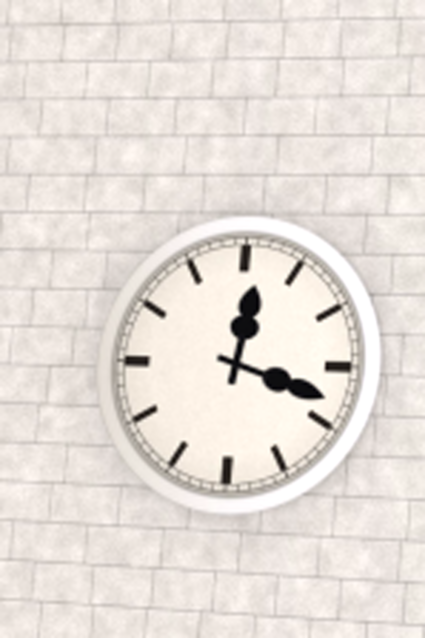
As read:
**12:18**
